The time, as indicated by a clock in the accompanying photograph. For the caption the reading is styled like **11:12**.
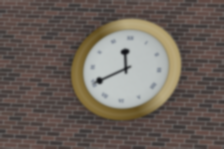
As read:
**11:40**
